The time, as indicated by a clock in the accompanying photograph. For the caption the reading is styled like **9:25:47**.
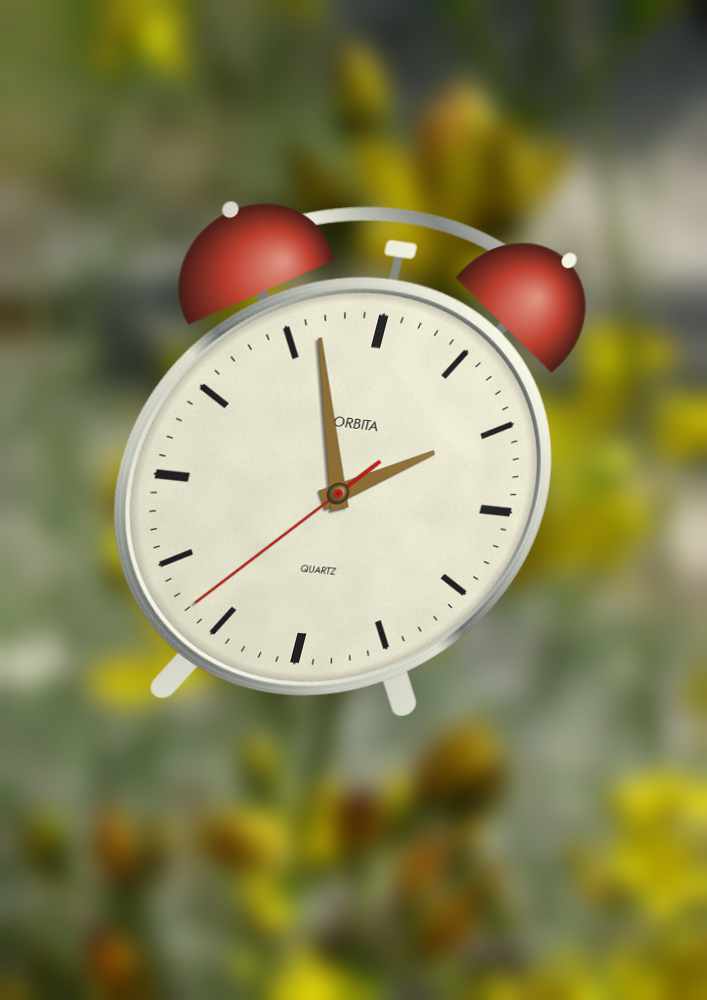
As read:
**1:56:37**
